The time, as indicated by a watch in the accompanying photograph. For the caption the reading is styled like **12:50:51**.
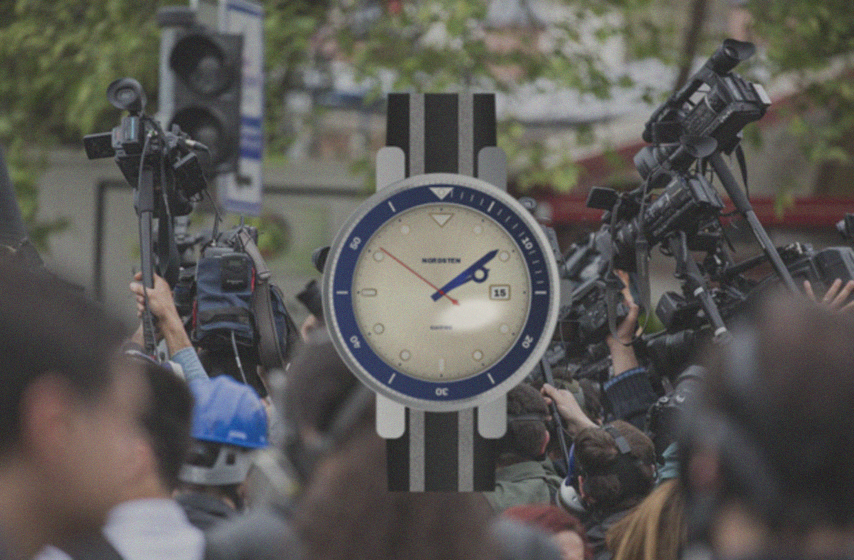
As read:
**2:08:51**
